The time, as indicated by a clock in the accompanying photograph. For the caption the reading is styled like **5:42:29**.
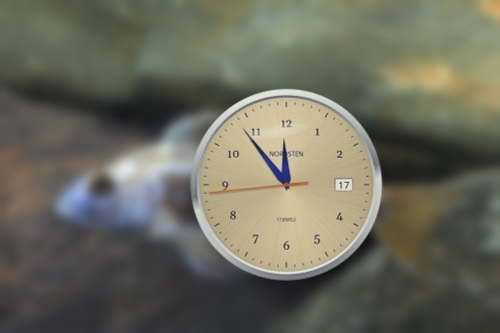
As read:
**11:53:44**
